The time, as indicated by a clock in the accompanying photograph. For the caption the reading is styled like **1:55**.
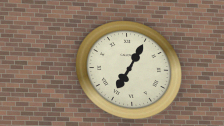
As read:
**7:05**
